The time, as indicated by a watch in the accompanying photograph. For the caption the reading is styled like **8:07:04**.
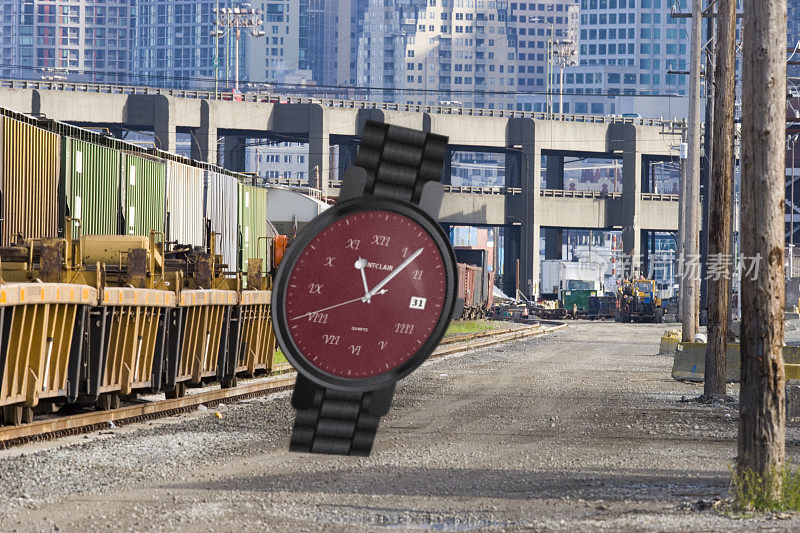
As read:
**11:06:41**
